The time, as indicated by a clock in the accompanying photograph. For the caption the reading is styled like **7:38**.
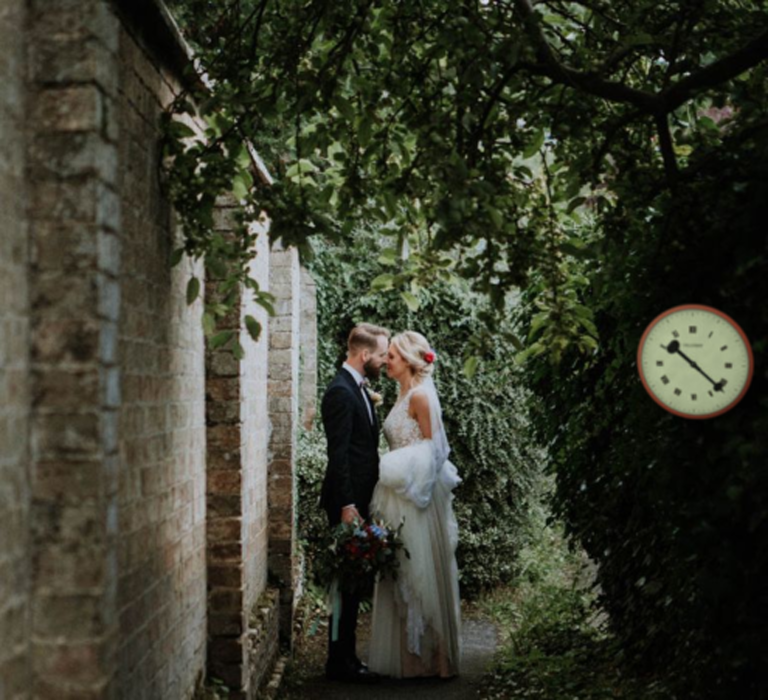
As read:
**10:22**
